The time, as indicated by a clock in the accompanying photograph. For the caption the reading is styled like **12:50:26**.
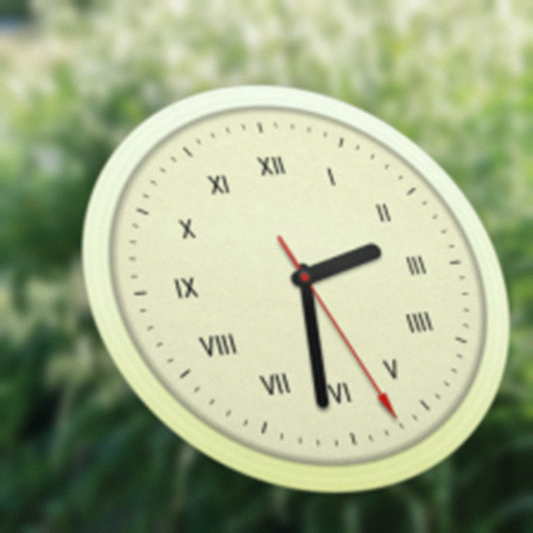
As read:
**2:31:27**
